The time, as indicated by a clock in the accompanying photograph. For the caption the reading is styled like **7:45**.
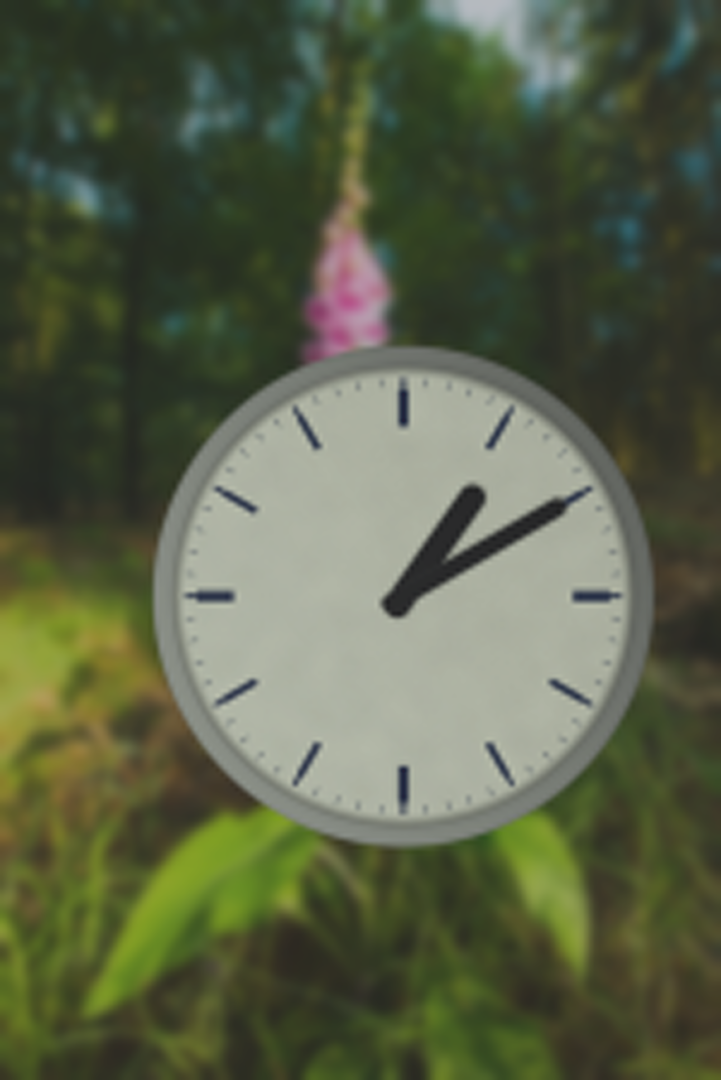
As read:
**1:10**
